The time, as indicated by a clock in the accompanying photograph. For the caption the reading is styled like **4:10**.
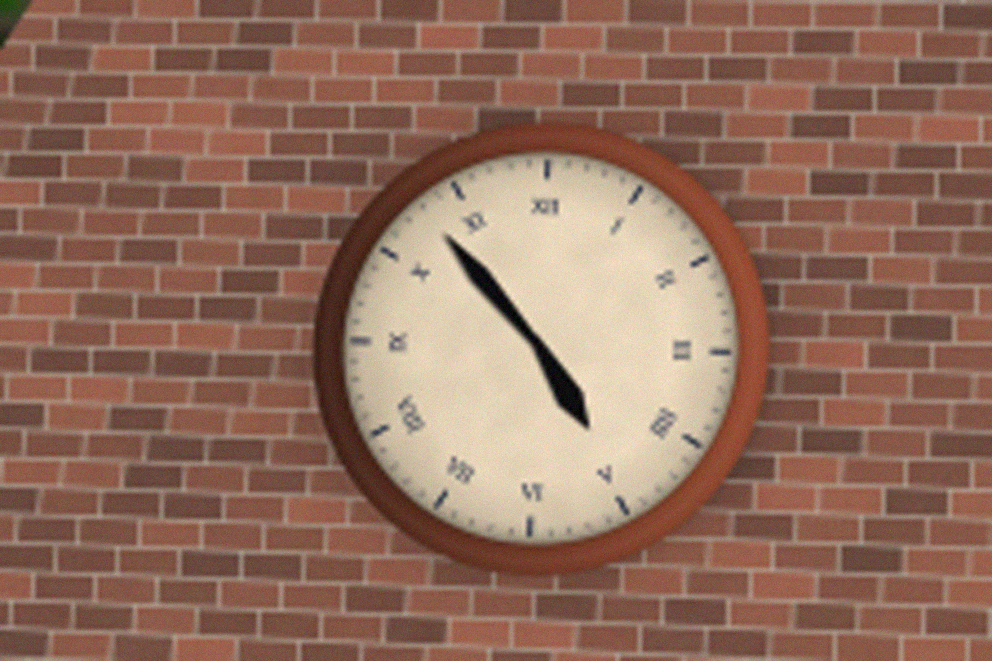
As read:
**4:53**
